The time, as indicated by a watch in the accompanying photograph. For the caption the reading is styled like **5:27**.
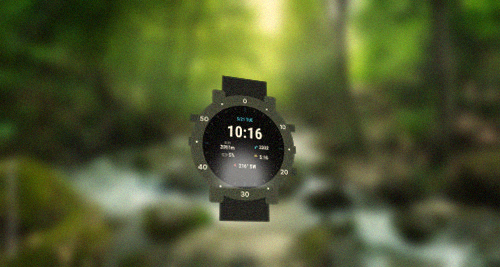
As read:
**10:16**
